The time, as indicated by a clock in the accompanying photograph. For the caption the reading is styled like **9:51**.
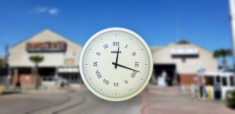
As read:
**12:18**
